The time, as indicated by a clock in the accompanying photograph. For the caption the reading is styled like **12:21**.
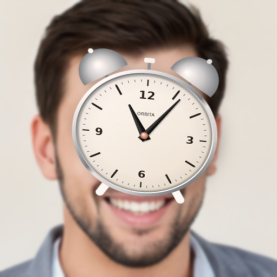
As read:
**11:06**
